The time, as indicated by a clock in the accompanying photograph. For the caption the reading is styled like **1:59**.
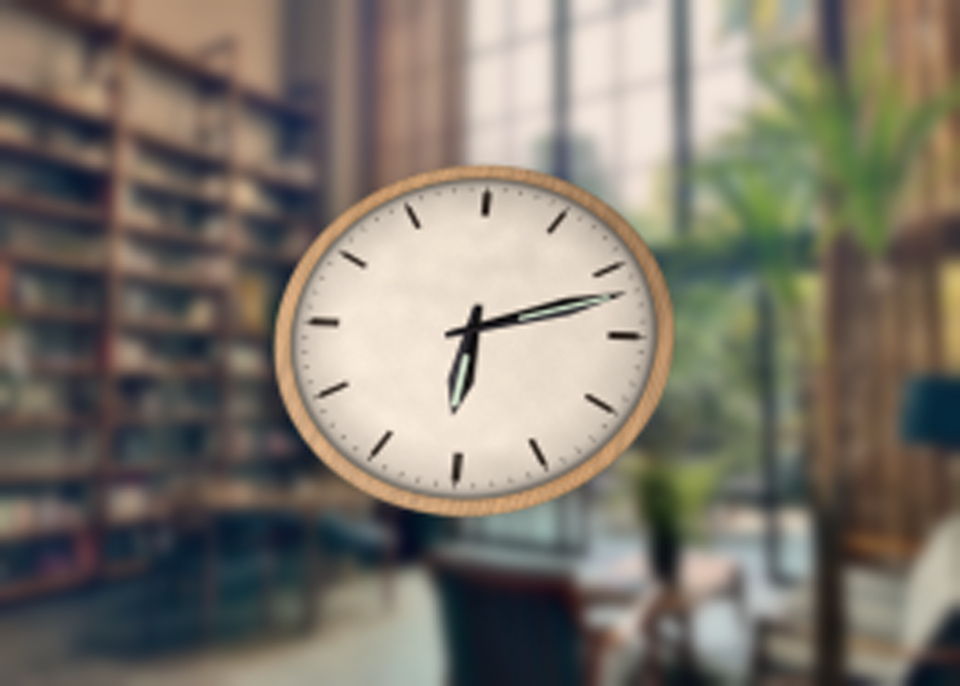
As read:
**6:12**
